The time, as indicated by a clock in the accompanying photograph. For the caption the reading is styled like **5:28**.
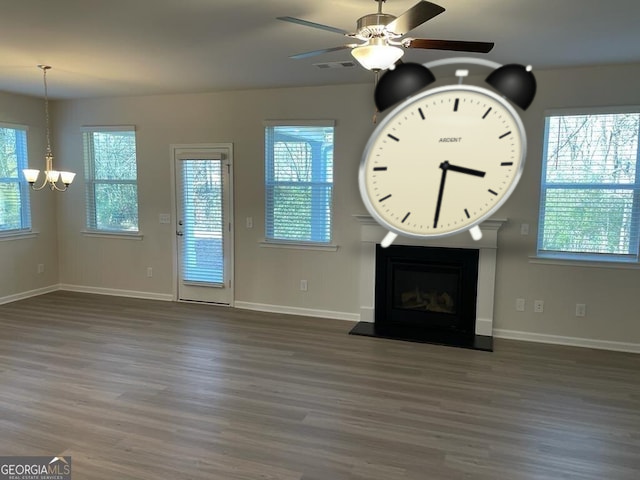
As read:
**3:30**
